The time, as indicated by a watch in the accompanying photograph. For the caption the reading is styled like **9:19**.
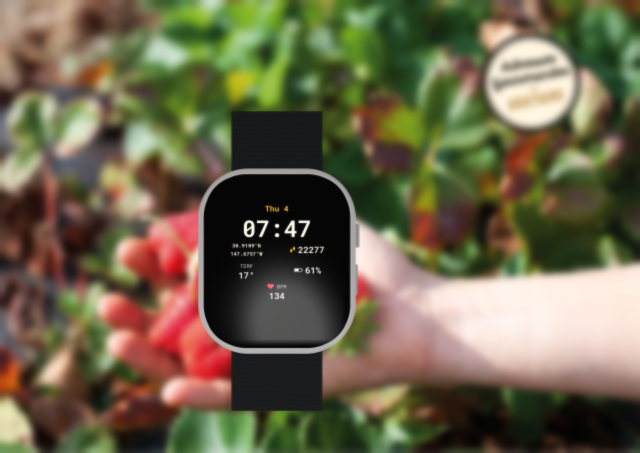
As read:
**7:47**
